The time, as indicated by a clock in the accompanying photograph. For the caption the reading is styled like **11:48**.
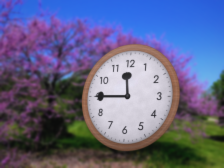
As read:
**11:45**
